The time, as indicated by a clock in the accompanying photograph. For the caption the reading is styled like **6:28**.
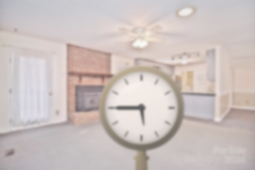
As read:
**5:45**
